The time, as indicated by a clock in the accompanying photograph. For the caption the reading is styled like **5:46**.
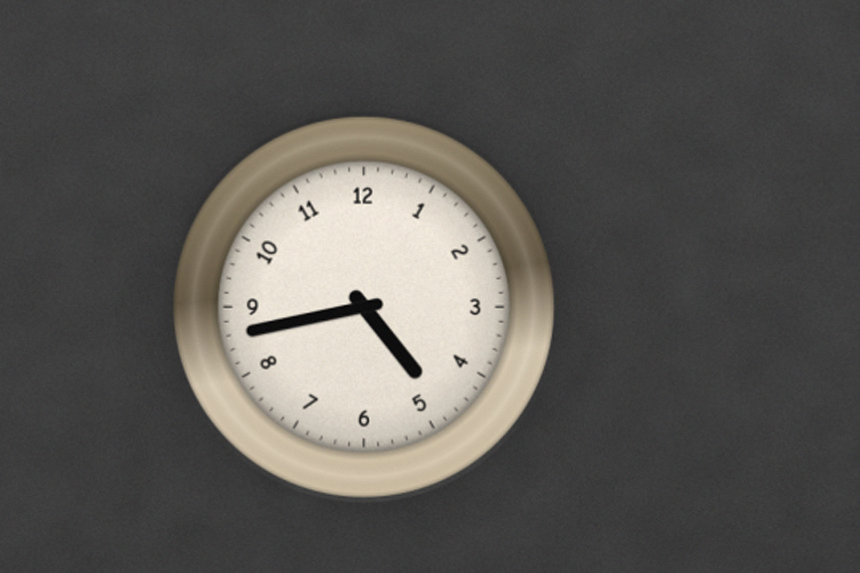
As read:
**4:43**
